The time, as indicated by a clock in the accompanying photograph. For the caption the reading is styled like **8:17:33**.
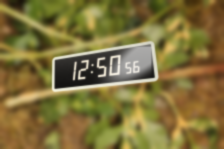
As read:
**12:50:56**
